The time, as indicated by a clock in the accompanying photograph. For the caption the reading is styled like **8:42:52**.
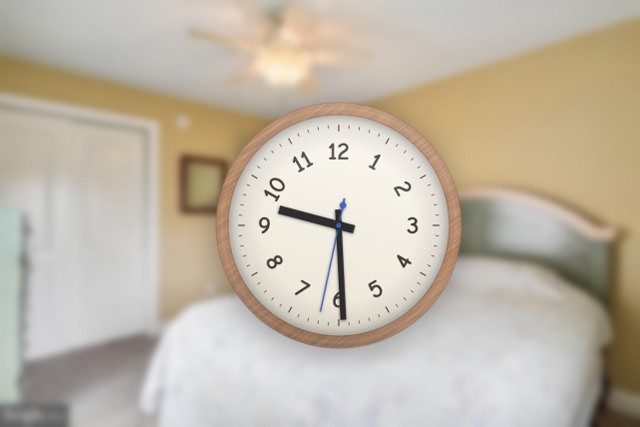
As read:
**9:29:32**
